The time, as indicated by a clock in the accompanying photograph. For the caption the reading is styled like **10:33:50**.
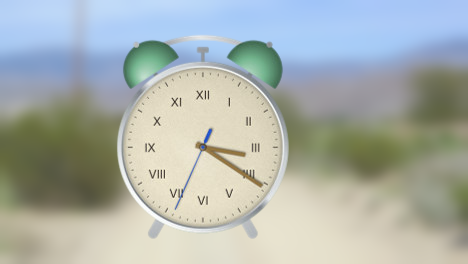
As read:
**3:20:34**
